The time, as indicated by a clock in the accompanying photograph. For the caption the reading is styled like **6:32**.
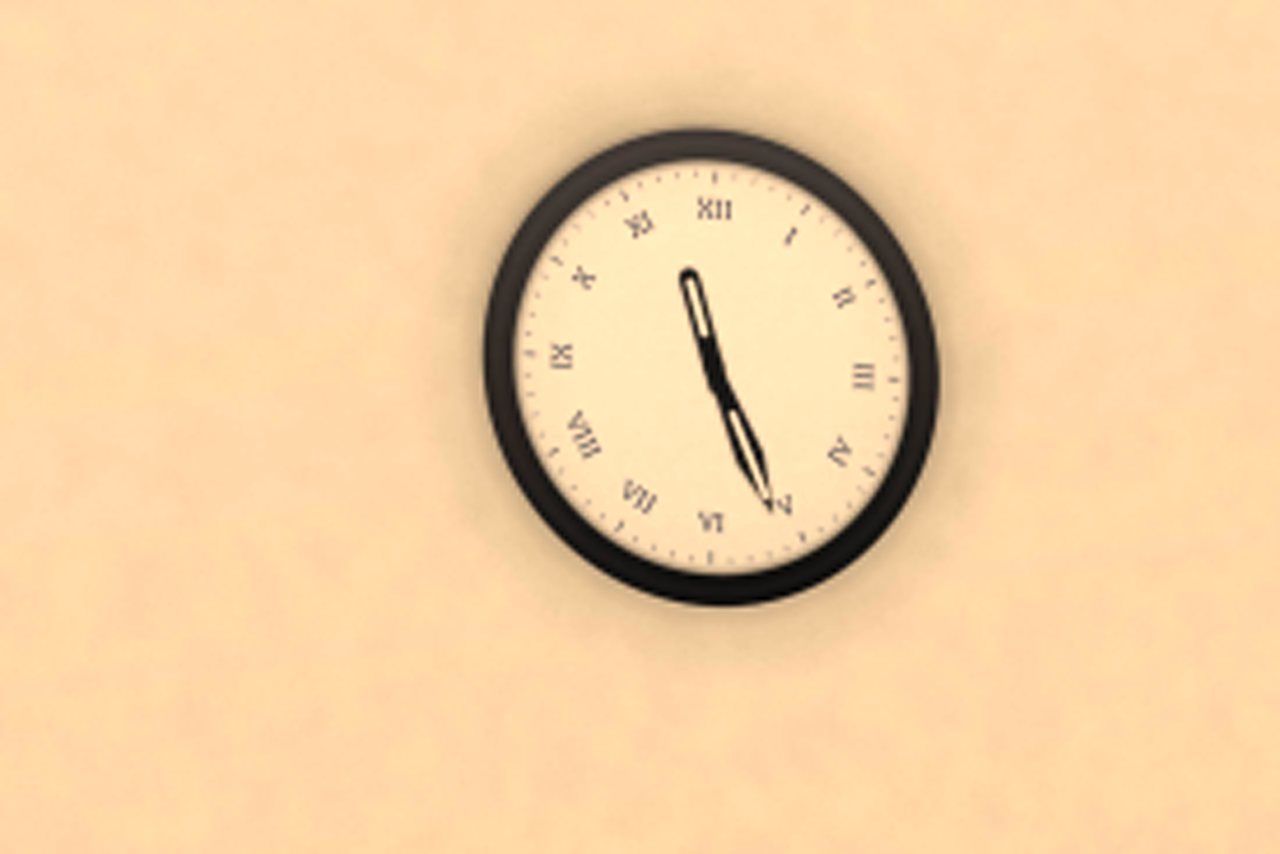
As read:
**11:26**
